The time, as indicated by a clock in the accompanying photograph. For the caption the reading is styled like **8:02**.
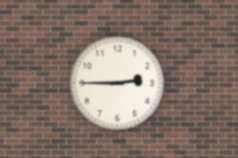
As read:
**2:45**
